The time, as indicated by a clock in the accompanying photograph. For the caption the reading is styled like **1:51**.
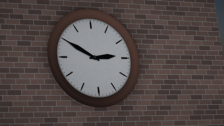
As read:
**2:50**
